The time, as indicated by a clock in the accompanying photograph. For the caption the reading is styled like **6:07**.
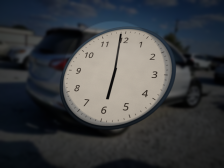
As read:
**5:59**
